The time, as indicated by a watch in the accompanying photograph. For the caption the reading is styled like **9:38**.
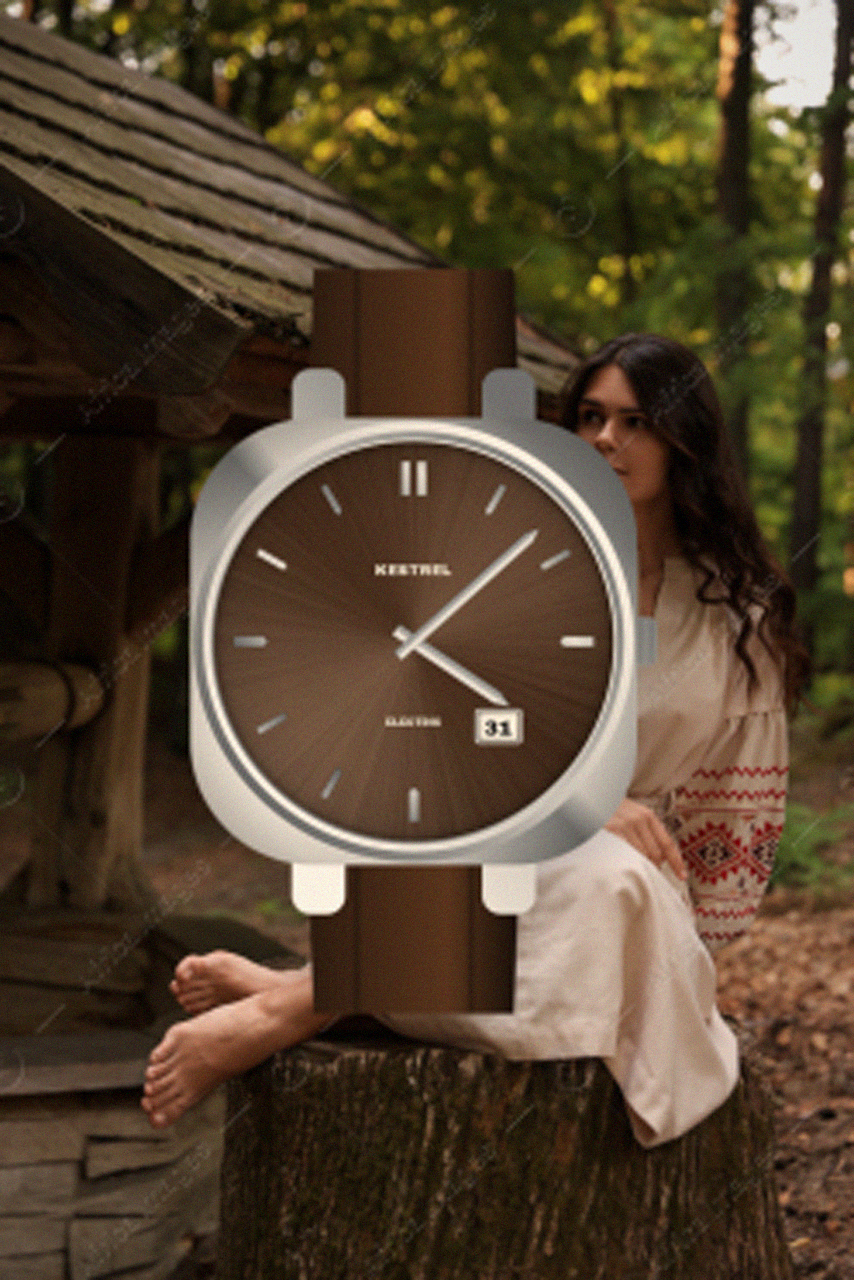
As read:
**4:08**
